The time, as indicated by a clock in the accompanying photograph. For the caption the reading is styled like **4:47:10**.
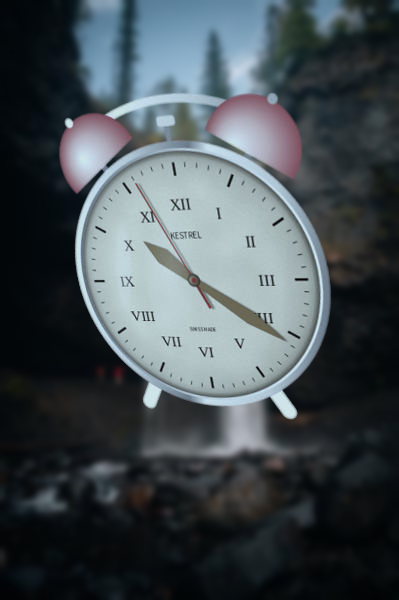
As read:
**10:20:56**
